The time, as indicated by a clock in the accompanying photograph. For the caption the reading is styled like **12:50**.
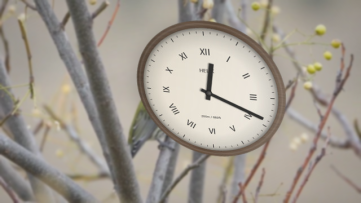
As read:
**12:19**
